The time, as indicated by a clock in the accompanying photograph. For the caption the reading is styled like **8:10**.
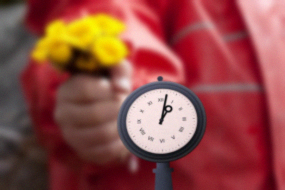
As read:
**1:02**
